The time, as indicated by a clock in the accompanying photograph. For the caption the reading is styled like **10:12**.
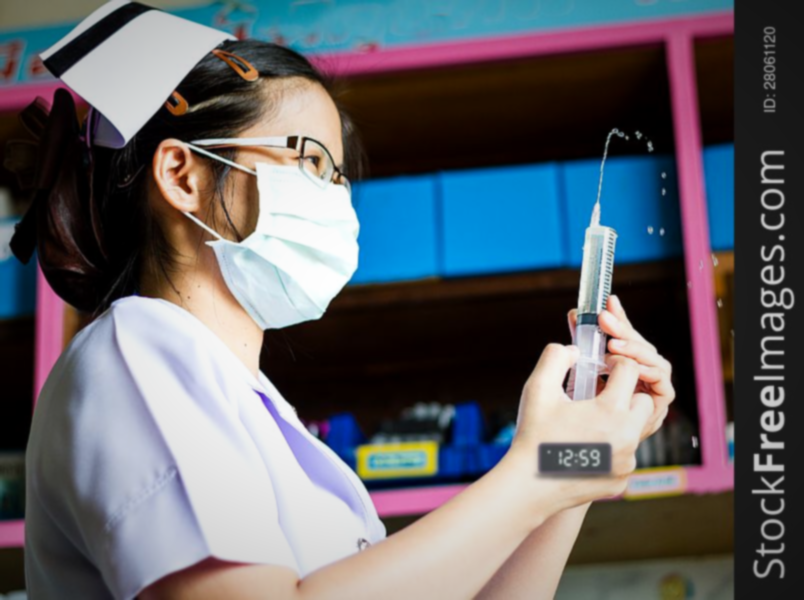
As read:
**12:59**
